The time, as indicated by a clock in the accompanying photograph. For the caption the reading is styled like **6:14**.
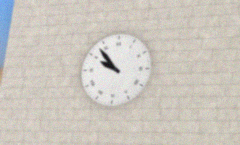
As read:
**9:53**
